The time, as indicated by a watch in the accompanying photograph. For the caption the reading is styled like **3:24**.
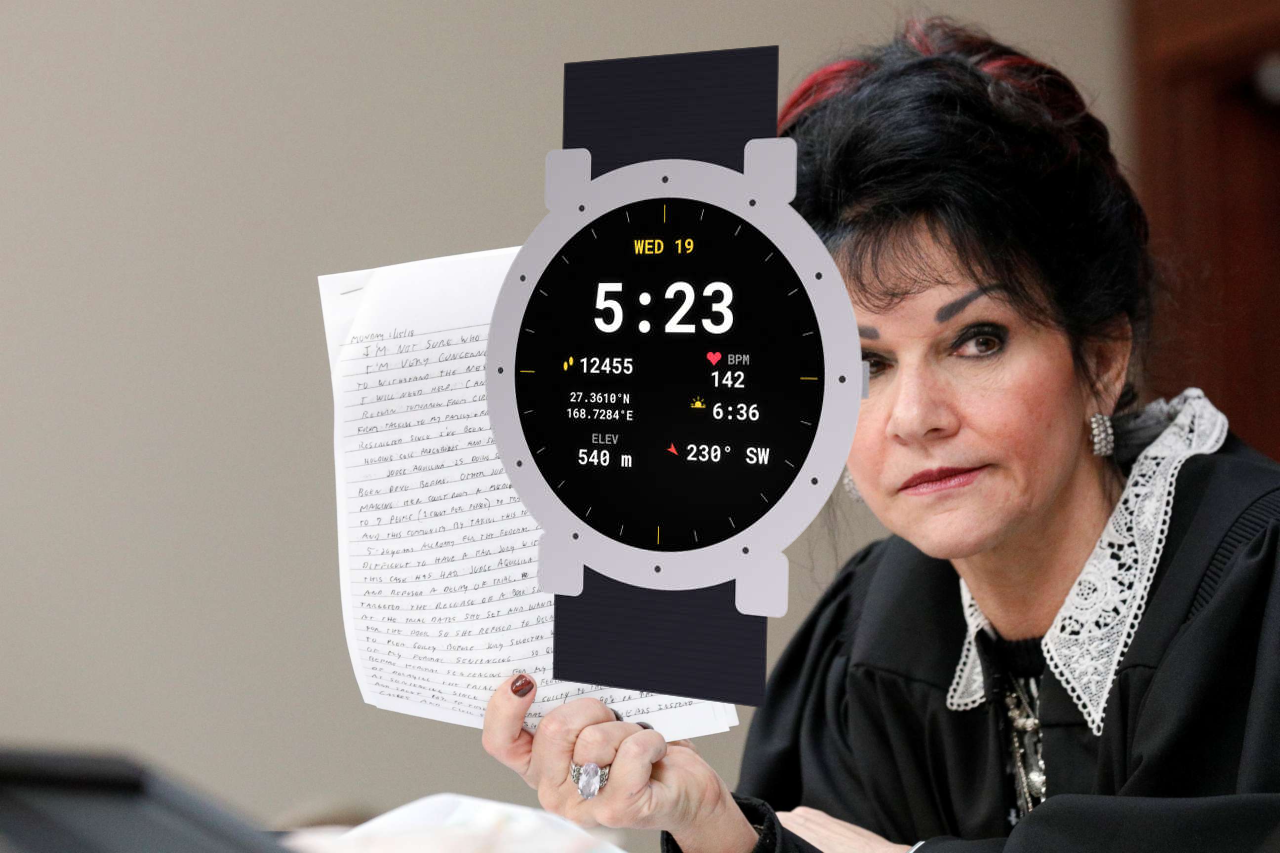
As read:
**5:23**
